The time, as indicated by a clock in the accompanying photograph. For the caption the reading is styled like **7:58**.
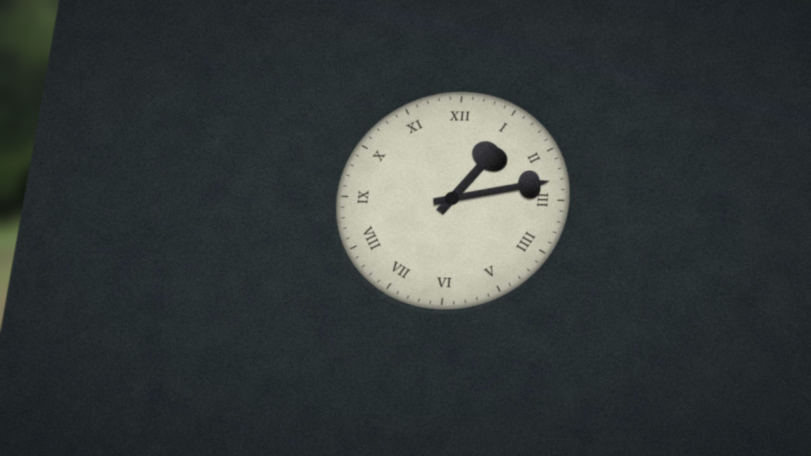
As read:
**1:13**
